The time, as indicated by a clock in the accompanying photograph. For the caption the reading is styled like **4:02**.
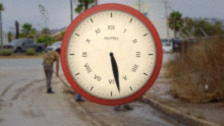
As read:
**5:28**
